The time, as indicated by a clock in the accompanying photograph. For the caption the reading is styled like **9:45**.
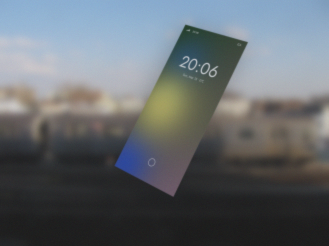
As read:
**20:06**
